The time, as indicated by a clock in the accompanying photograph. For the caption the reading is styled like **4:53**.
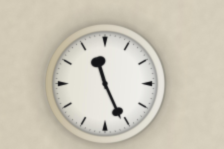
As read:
**11:26**
